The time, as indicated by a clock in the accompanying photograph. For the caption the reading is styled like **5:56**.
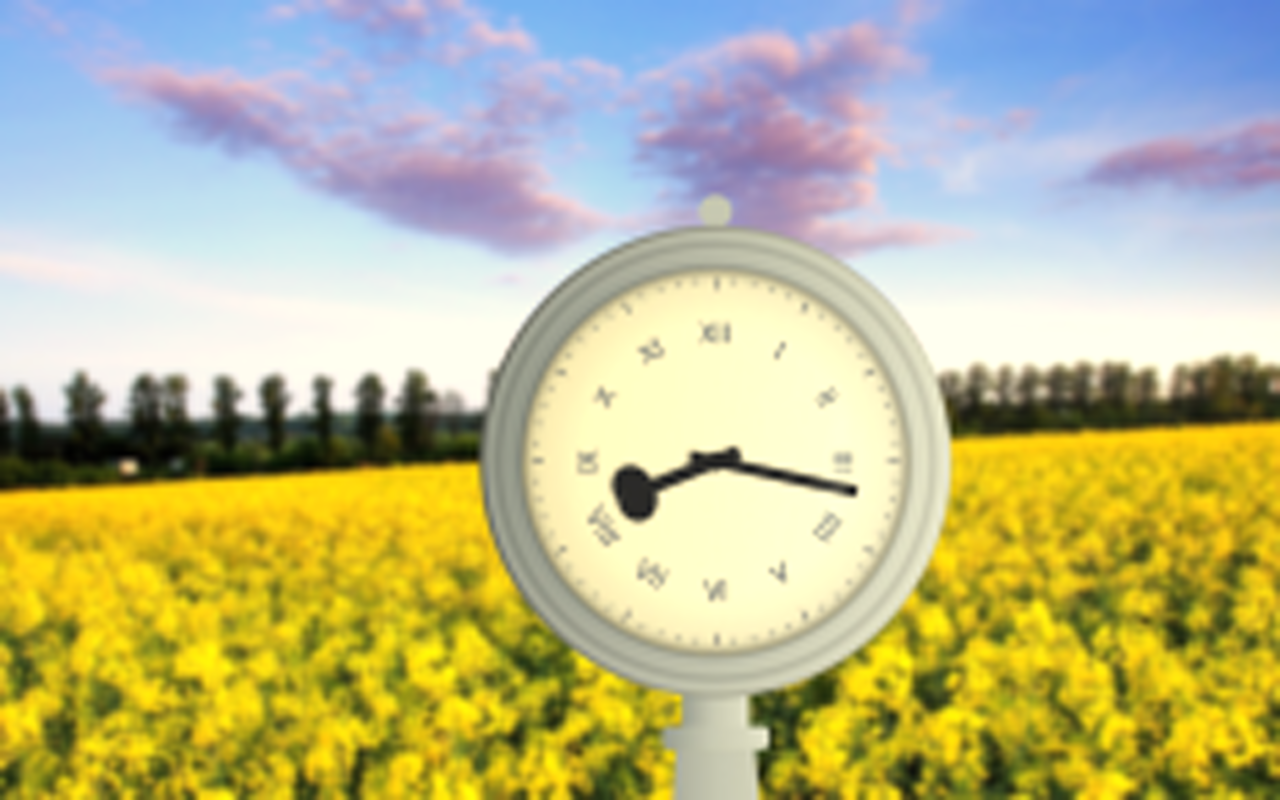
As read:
**8:17**
